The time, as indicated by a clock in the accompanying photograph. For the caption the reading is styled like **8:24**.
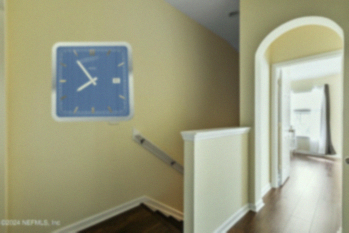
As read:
**7:54**
